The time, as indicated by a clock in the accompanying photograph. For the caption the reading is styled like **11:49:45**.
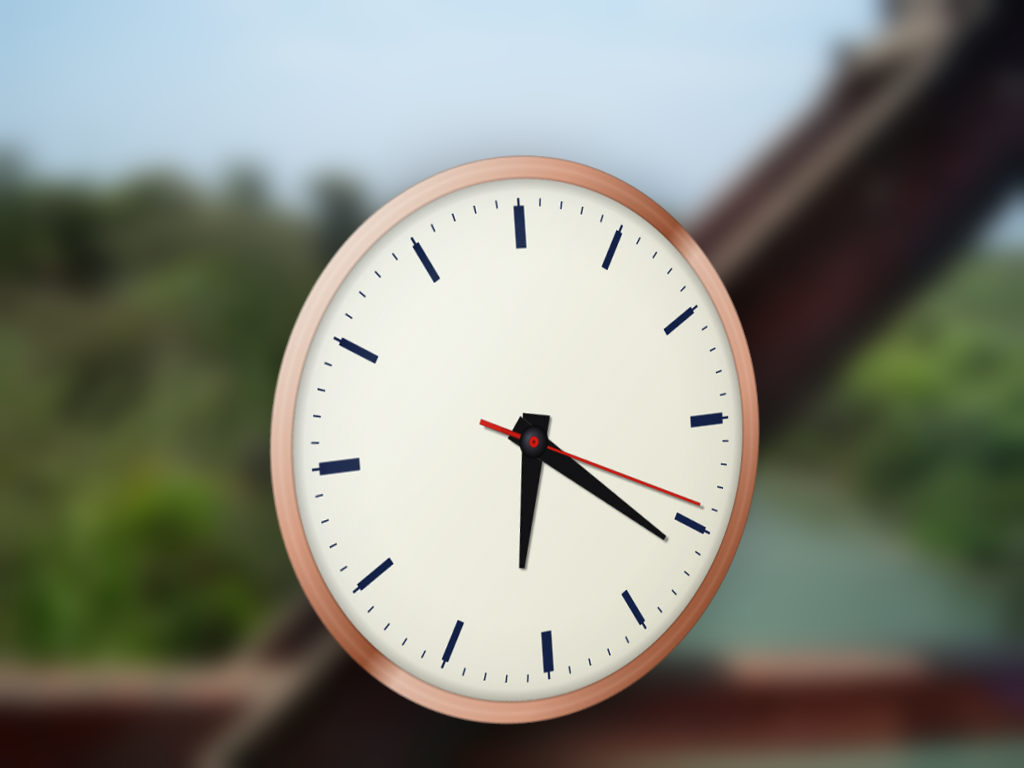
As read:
**6:21:19**
